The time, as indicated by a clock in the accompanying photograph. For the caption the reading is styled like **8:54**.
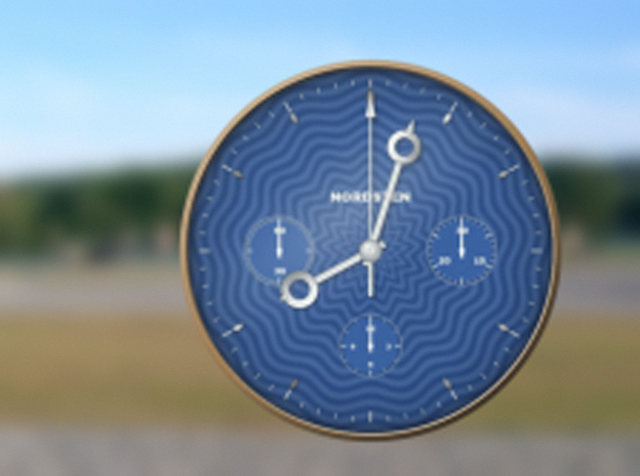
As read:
**8:03**
